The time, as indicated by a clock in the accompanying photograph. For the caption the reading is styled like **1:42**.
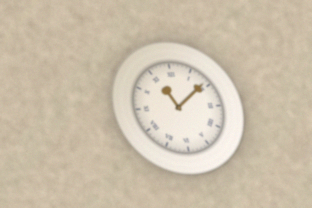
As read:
**11:09**
